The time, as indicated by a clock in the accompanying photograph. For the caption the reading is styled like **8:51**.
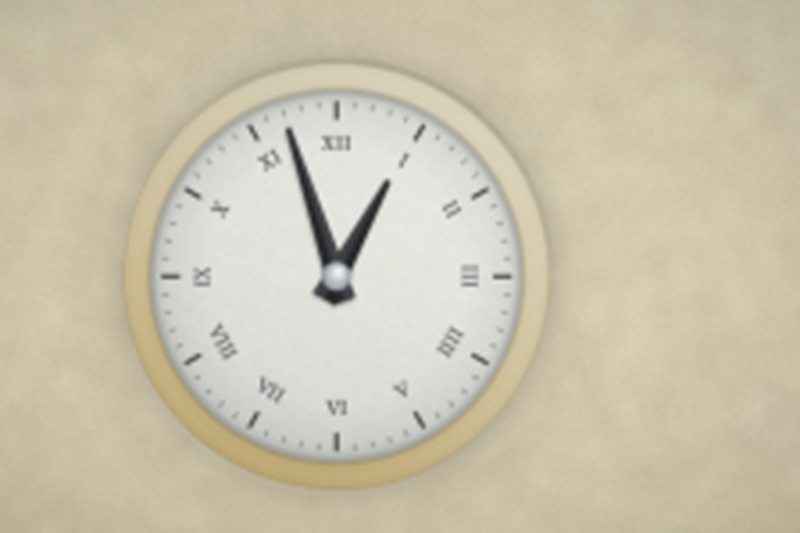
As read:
**12:57**
